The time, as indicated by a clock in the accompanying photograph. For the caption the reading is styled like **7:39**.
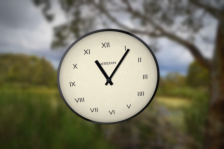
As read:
**11:06**
